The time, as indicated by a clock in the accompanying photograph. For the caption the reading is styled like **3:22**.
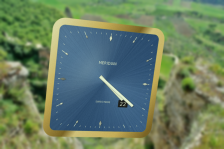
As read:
**4:21**
